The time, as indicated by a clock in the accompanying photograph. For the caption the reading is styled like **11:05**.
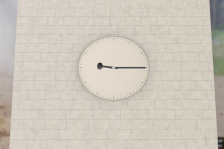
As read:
**9:15**
